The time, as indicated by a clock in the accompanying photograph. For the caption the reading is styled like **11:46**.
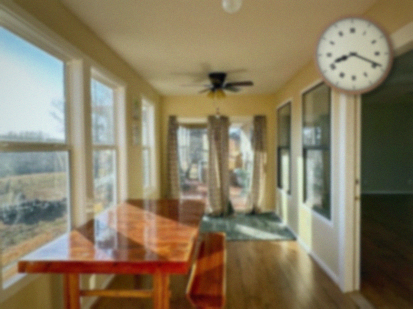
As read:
**8:19**
